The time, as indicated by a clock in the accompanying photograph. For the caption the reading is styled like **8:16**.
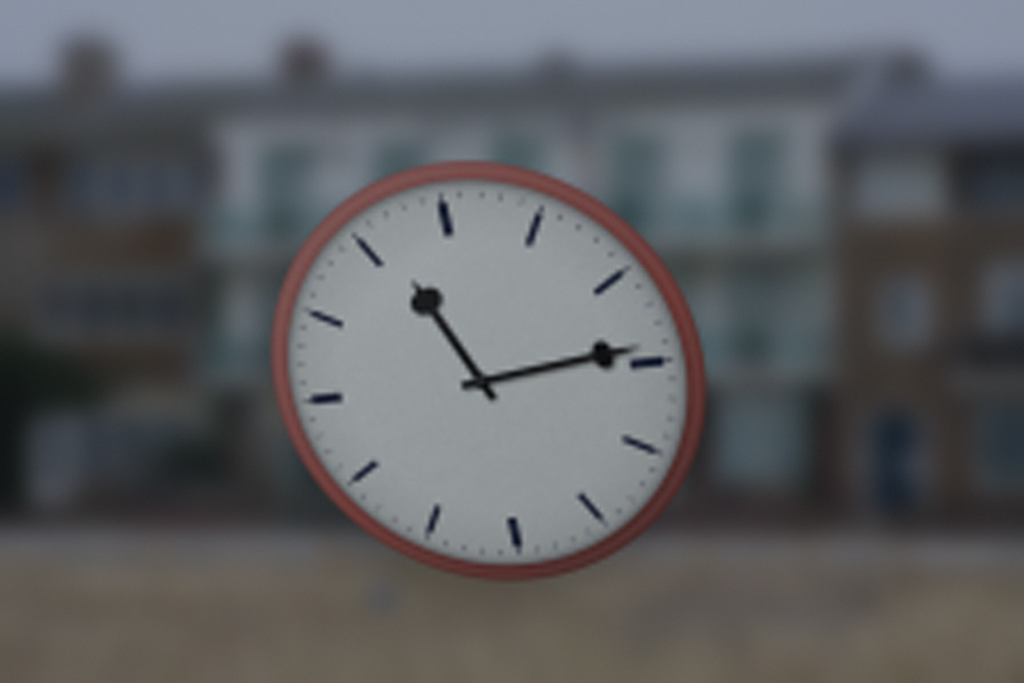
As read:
**11:14**
